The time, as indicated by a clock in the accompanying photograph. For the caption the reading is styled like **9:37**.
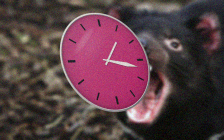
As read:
**1:17**
